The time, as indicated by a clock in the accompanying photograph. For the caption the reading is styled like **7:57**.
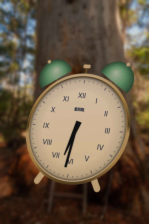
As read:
**6:31**
